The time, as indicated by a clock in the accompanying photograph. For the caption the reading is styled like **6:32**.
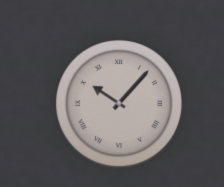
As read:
**10:07**
